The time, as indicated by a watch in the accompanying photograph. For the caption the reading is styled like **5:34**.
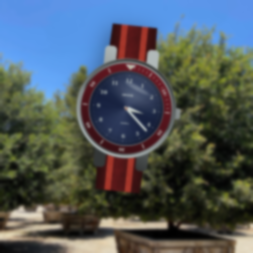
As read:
**3:22**
